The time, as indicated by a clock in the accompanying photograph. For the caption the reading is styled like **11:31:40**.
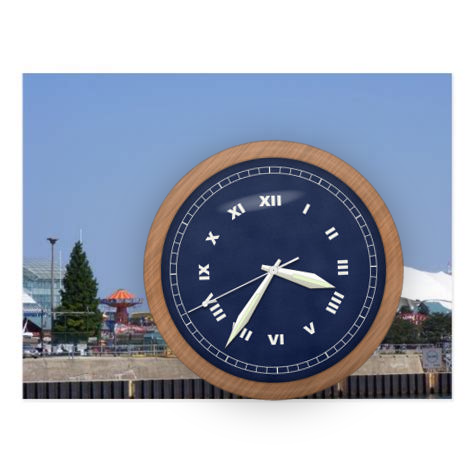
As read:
**3:35:41**
